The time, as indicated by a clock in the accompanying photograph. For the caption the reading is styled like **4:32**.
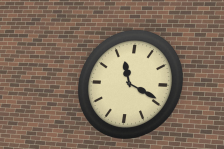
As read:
**11:19**
